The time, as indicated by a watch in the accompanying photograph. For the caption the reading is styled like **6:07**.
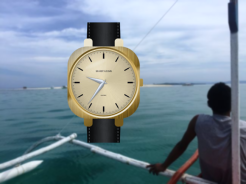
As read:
**9:36**
